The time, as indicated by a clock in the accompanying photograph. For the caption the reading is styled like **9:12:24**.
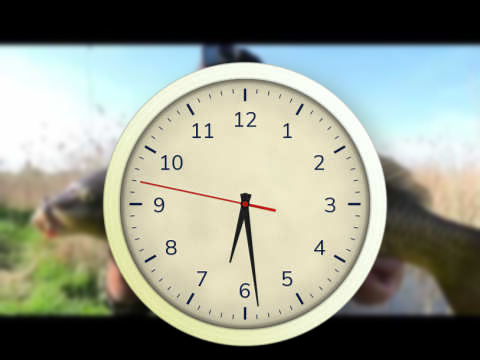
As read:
**6:28:47**
